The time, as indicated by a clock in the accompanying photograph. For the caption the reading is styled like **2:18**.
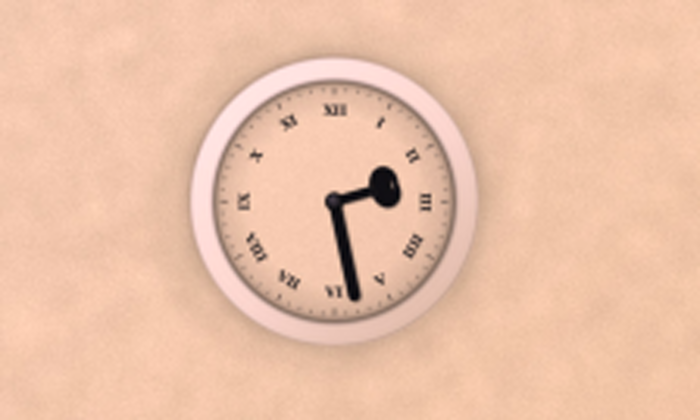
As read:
**2:28**
